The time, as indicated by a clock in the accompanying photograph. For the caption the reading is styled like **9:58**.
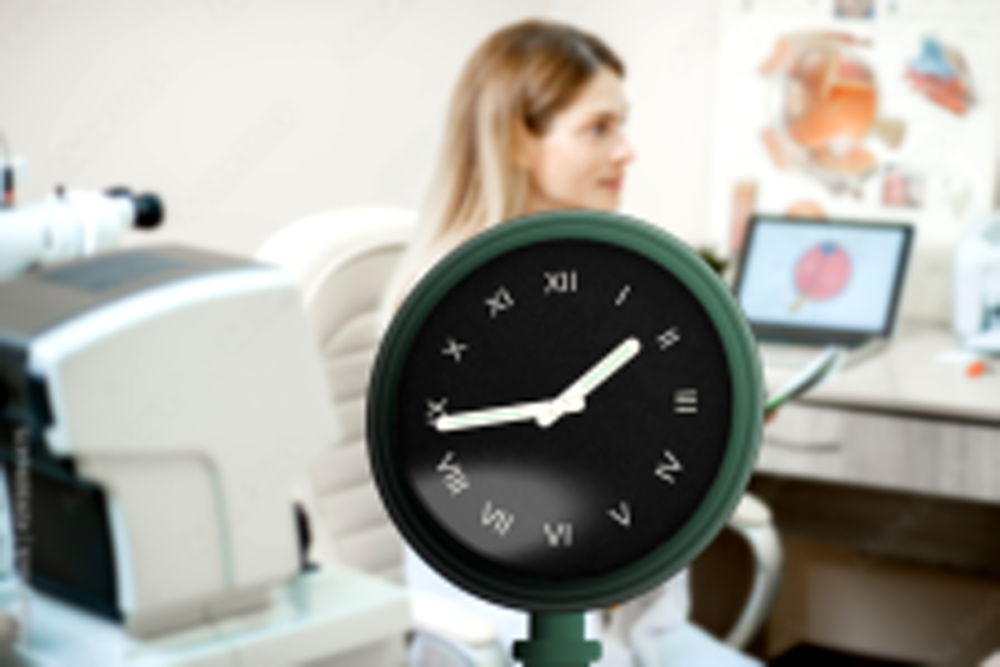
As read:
**1:44**
